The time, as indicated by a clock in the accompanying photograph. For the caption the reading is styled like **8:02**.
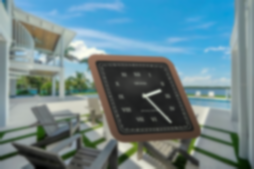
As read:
**2:25**
